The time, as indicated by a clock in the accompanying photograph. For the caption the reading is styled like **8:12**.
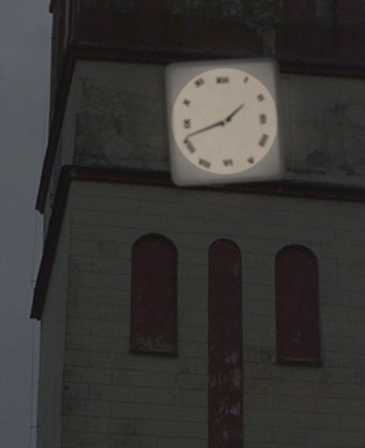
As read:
**1:42**
